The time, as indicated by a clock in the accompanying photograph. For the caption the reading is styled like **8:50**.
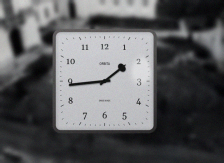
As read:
**1:44**
